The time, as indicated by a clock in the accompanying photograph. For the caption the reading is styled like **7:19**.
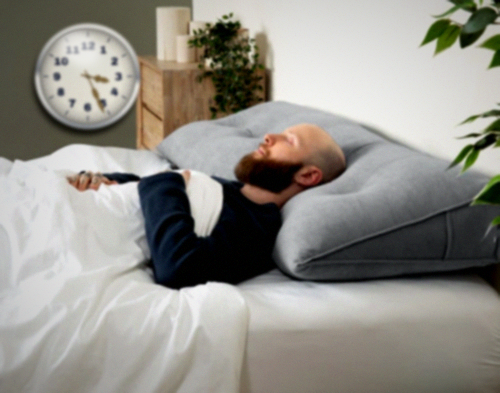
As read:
**3:26**
